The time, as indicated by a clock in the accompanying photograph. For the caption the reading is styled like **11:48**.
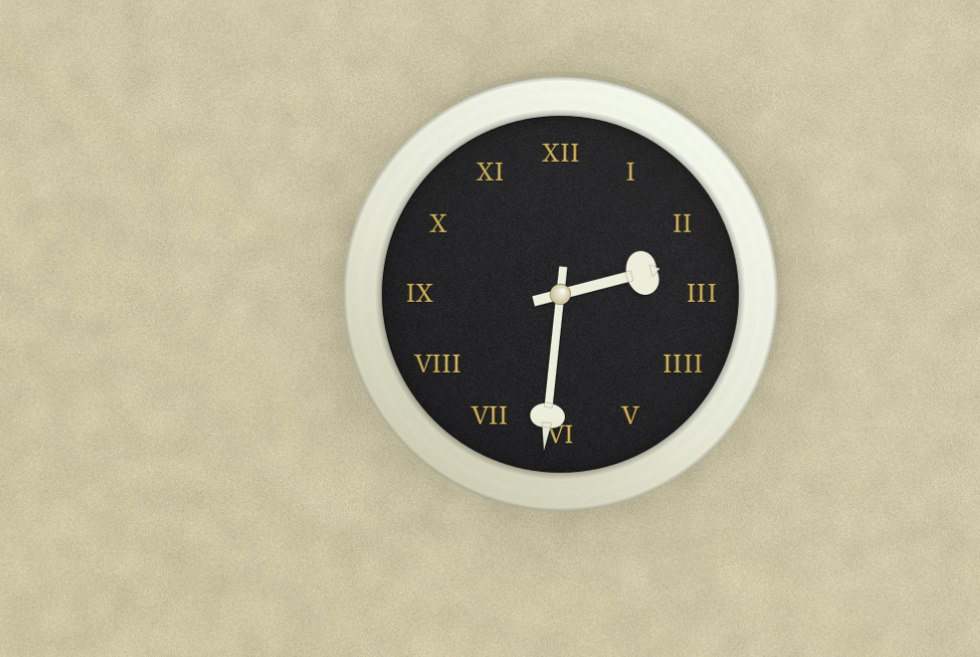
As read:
**2:31**
